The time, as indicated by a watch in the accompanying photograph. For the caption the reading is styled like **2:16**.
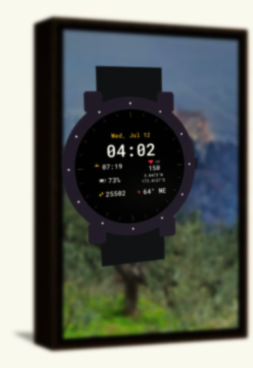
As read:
**4:02**
